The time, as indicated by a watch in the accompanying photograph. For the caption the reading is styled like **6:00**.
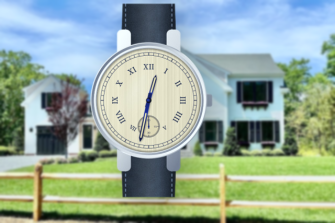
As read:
**12:32**
